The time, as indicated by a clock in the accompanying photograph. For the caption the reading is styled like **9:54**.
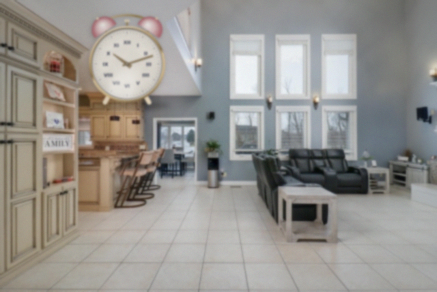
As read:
**10:12**
